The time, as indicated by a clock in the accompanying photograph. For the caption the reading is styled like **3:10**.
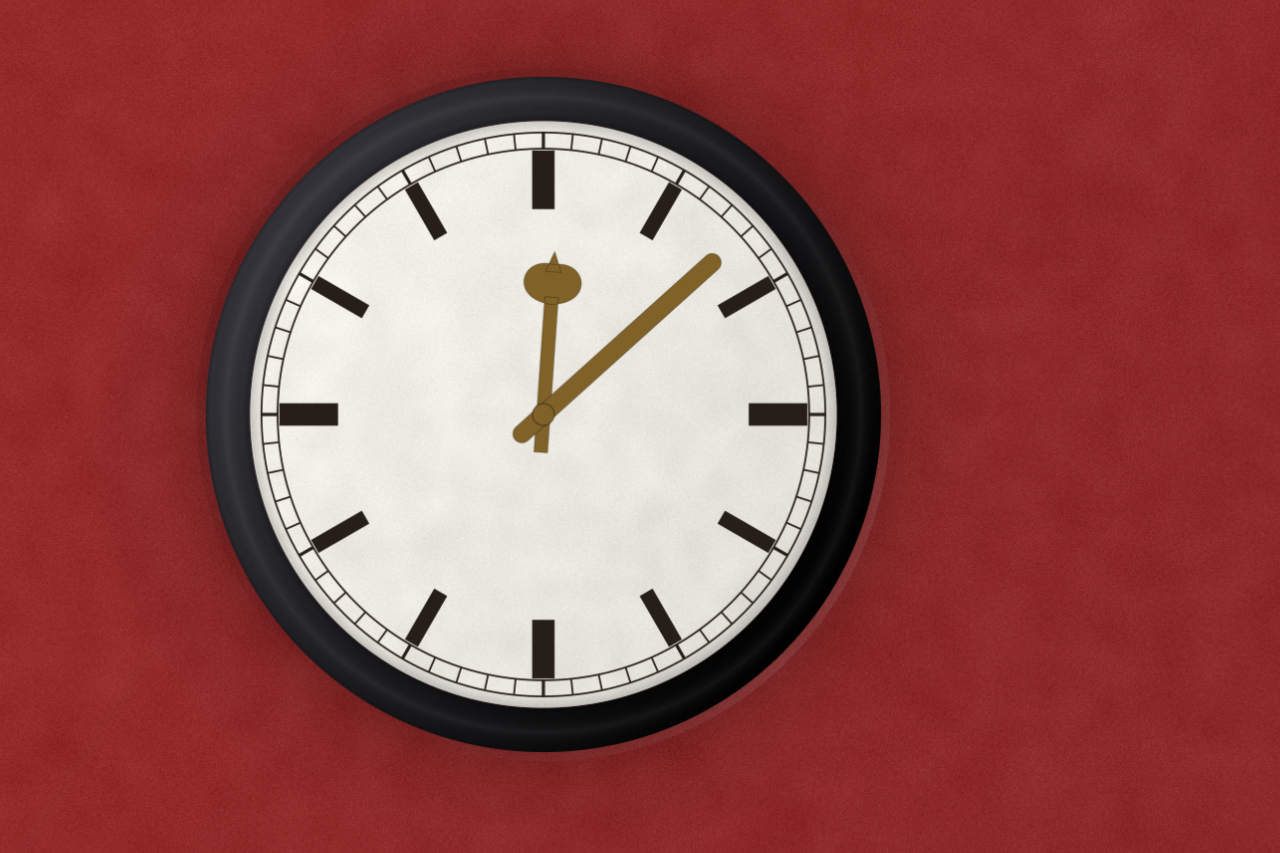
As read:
**12:08**
